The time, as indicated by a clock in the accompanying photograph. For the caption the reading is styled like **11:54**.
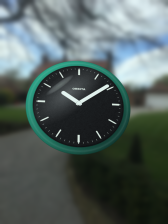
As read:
**10:09**
